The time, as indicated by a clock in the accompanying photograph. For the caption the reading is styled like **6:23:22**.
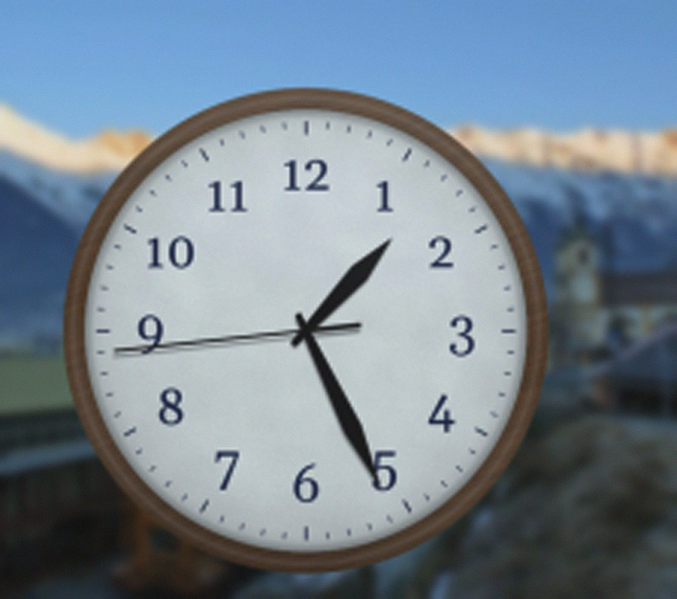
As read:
**1:25:44**
